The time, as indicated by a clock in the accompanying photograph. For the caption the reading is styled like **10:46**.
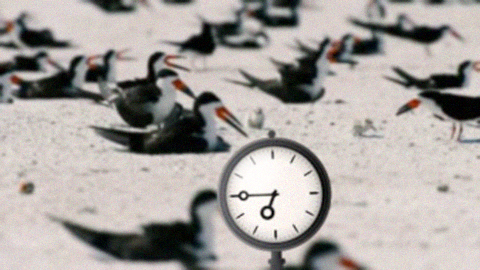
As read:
**6:45**
